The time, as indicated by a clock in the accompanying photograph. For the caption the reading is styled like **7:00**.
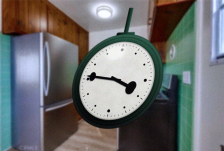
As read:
**3:46**
